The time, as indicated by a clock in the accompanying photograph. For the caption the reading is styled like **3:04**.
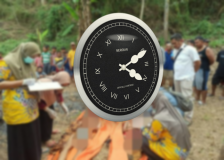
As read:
**4:11**
